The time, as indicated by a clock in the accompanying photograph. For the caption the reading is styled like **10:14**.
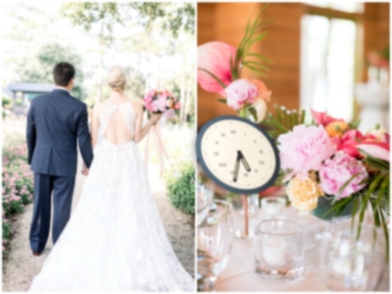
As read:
**5:34**
